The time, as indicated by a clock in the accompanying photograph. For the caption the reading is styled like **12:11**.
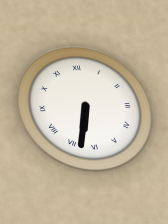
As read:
**6:33**
